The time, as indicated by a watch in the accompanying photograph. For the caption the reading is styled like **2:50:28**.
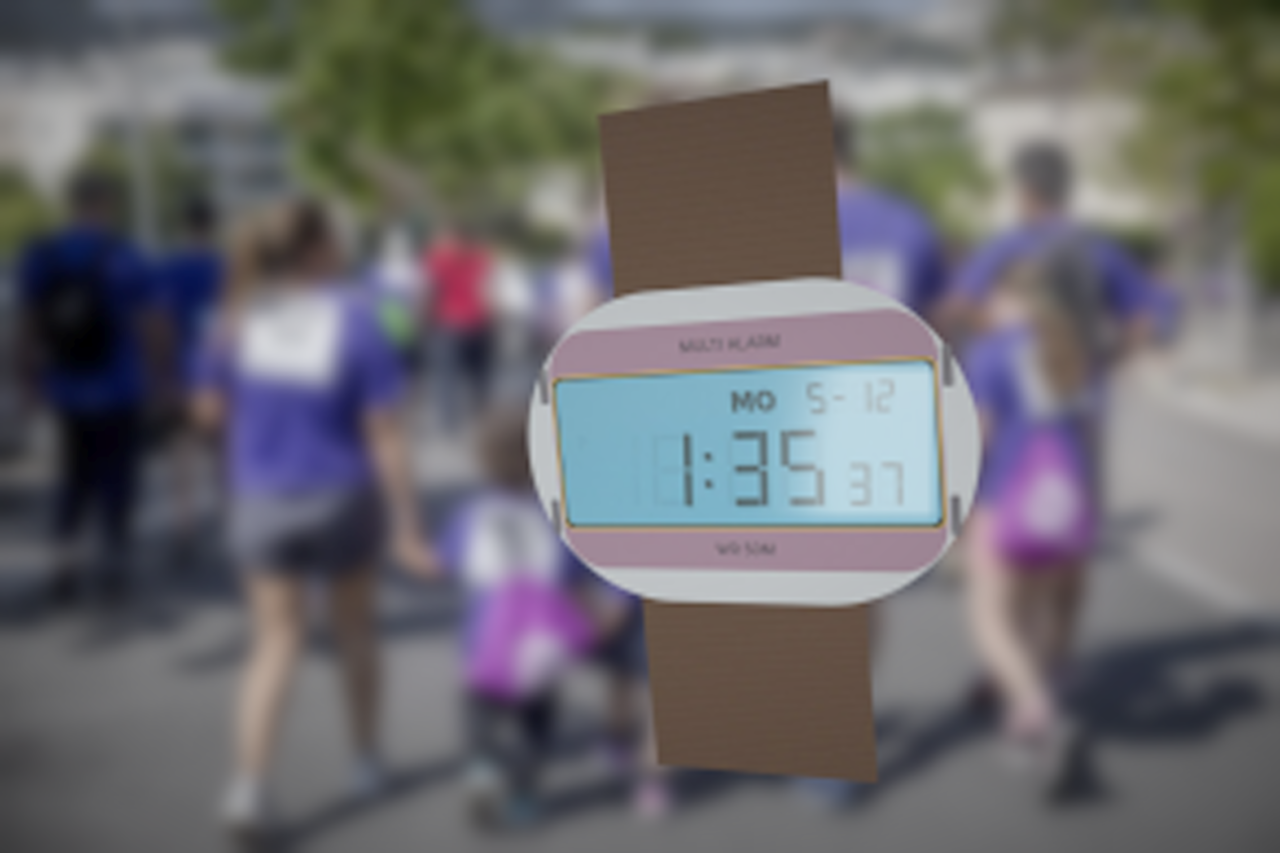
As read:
**1:35:37**
